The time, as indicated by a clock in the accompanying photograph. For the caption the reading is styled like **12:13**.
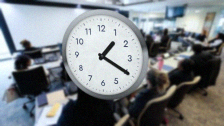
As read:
**1:20**
